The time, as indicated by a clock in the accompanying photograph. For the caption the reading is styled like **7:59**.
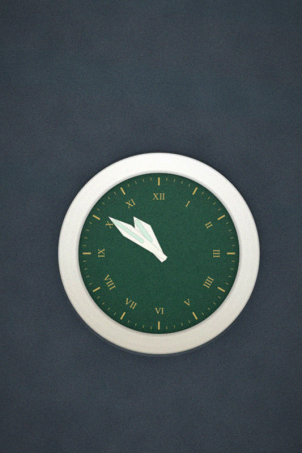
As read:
**10:51**
